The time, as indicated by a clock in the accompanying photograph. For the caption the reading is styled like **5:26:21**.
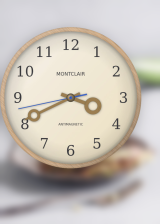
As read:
**3:40:43**
